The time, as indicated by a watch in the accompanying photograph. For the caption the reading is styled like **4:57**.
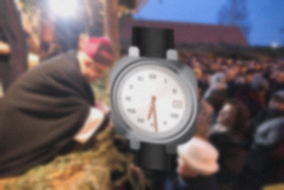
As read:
**6:29**
